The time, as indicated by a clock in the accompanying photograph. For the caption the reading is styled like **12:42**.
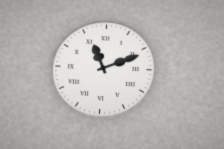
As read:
**11:11**
